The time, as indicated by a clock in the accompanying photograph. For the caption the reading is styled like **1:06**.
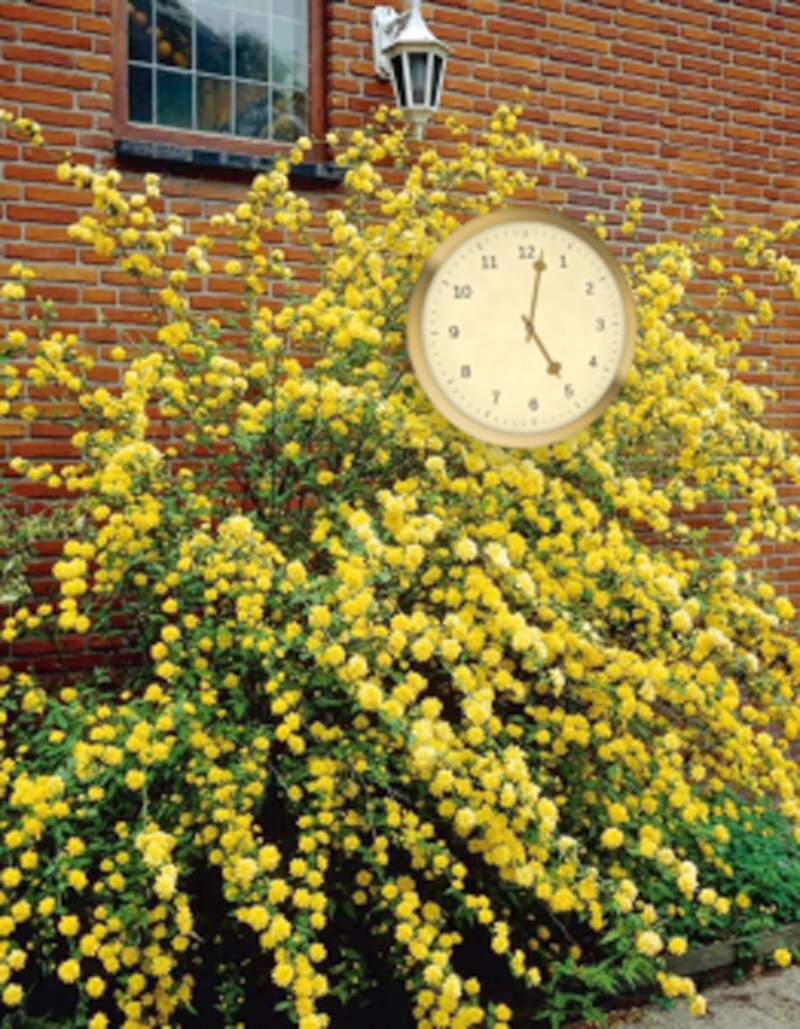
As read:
**5:02**
